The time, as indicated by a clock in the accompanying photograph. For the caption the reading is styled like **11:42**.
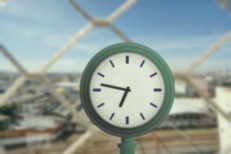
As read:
**6:47**
